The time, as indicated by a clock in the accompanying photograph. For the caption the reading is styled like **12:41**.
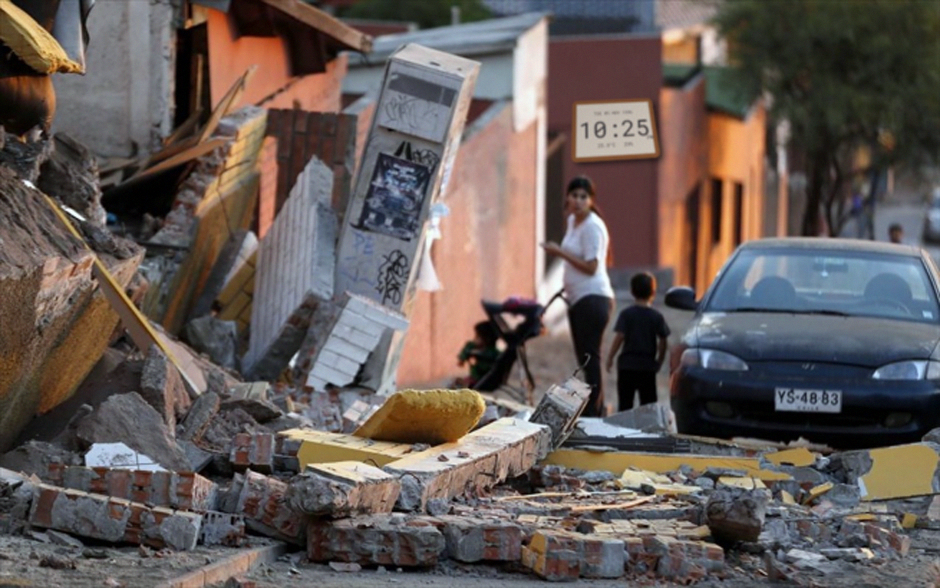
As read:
**10:25**
